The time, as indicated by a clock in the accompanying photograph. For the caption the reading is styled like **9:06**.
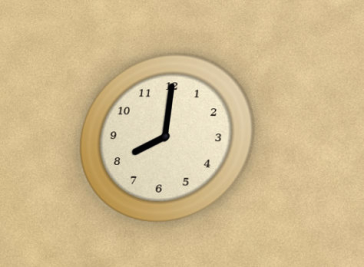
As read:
**8:00**
